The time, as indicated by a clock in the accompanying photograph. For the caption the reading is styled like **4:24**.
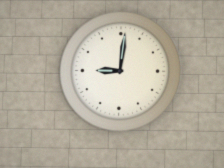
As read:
**9:01**
